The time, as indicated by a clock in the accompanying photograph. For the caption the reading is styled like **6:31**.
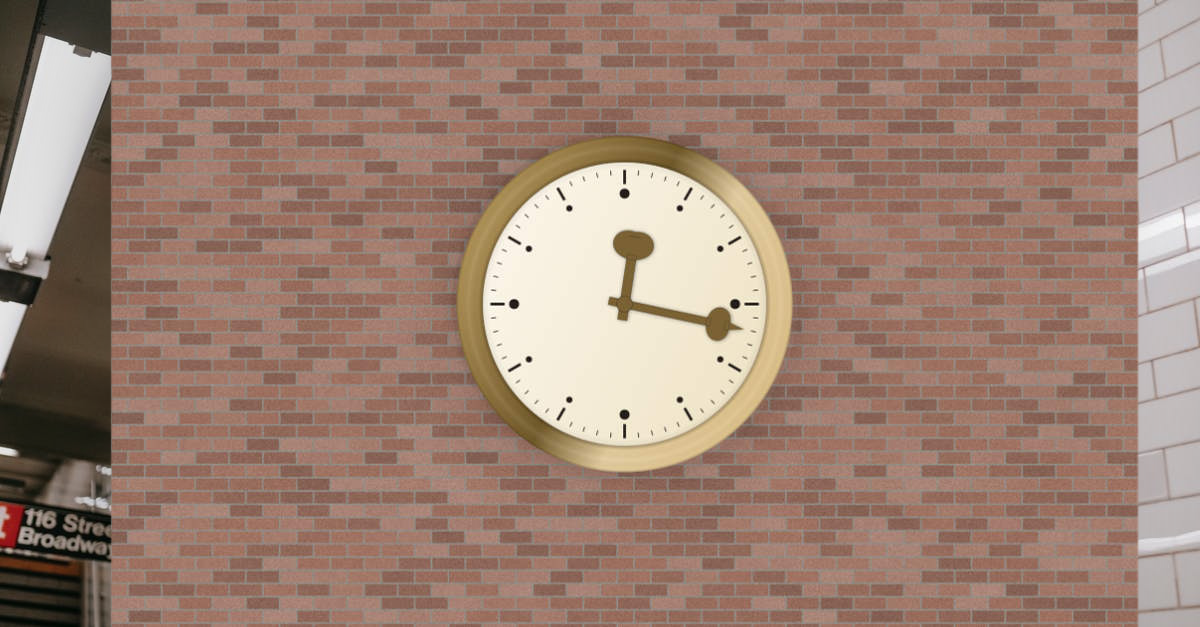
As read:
**12:17**
